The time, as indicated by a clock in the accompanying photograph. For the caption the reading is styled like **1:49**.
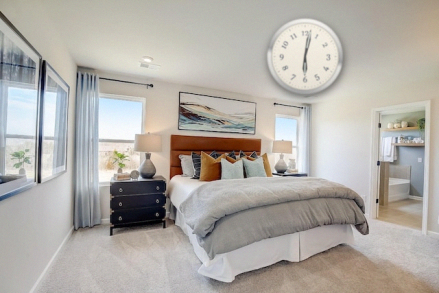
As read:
**6:02**
